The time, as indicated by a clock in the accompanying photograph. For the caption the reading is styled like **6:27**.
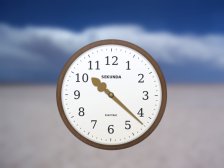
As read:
**10:22**
